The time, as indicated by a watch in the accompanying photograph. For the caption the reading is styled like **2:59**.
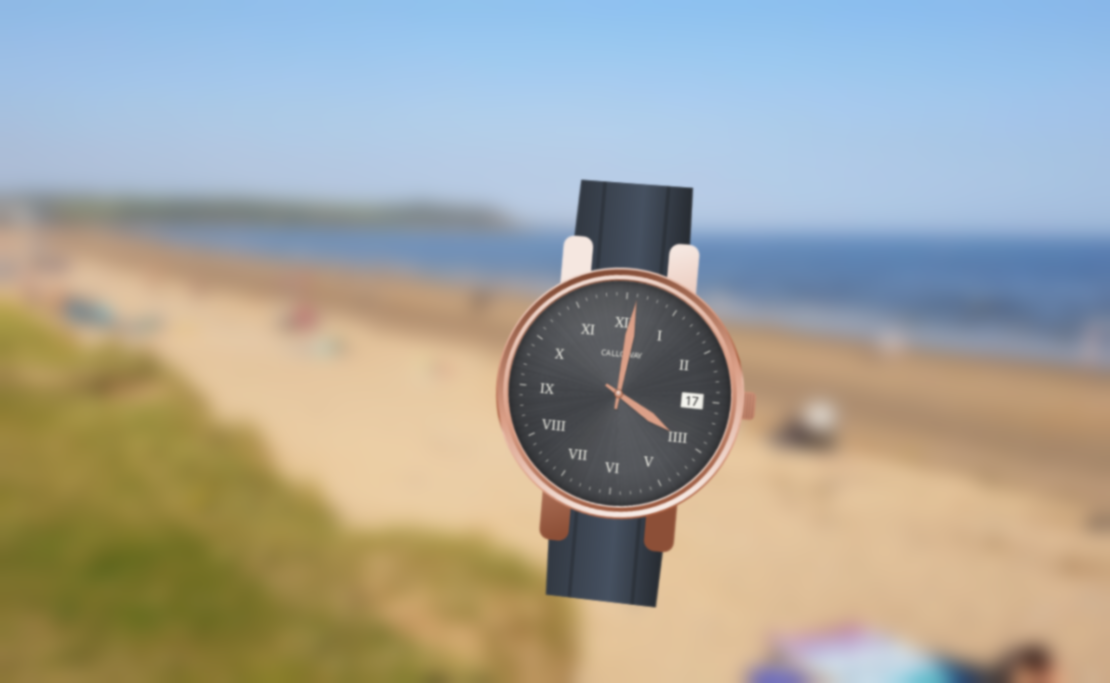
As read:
**4:01**
